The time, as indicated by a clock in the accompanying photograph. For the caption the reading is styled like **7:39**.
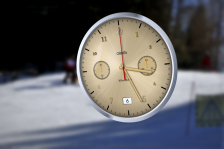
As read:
**3:26**
